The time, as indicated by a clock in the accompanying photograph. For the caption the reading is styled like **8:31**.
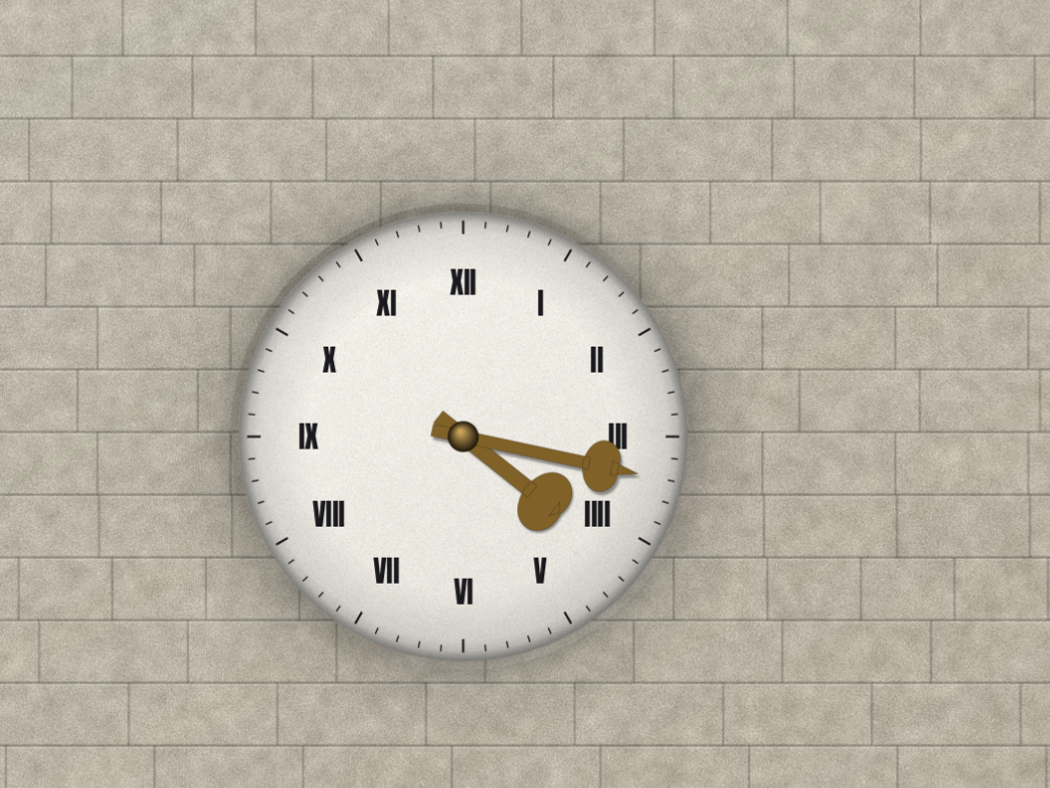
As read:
**4:17**
